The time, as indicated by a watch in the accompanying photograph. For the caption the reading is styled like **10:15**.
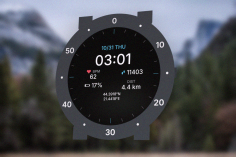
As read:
**3:01**
